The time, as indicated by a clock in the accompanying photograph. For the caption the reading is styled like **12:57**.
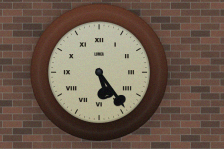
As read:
**5:24**
